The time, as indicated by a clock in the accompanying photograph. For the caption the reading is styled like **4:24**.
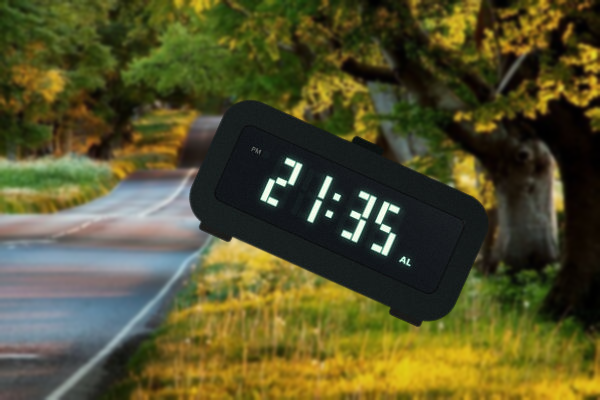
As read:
**21:35**
